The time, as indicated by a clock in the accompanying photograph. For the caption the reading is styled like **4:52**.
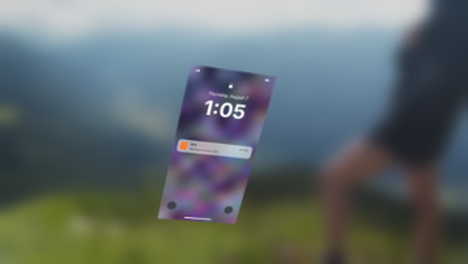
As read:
**1:05**
